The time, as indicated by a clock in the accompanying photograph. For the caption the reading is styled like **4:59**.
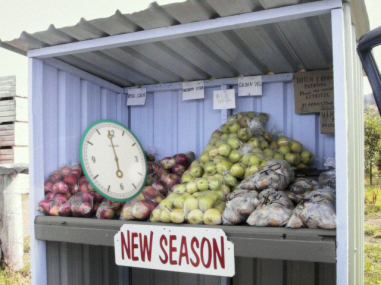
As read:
**5:59**
